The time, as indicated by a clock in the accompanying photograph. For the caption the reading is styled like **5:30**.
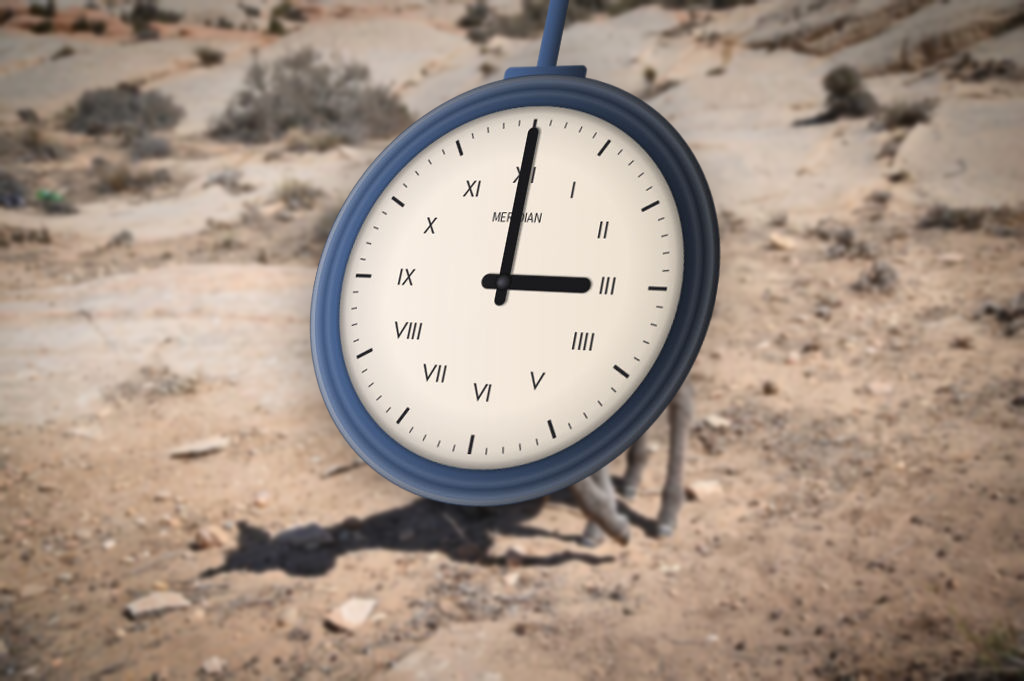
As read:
**3:00**
